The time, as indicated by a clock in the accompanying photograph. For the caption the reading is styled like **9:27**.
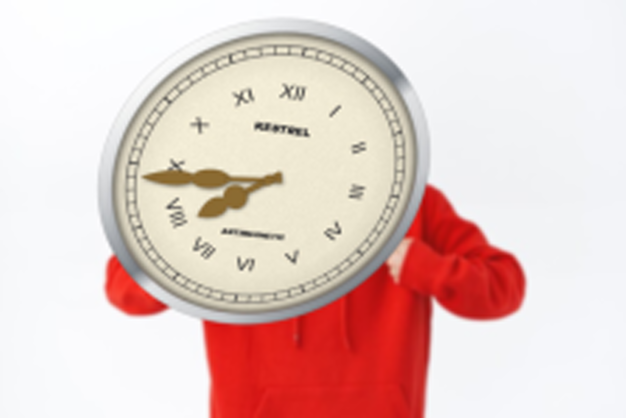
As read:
**7:44**
